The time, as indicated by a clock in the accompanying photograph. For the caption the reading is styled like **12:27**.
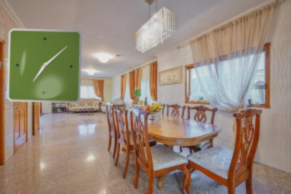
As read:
**7:08**
